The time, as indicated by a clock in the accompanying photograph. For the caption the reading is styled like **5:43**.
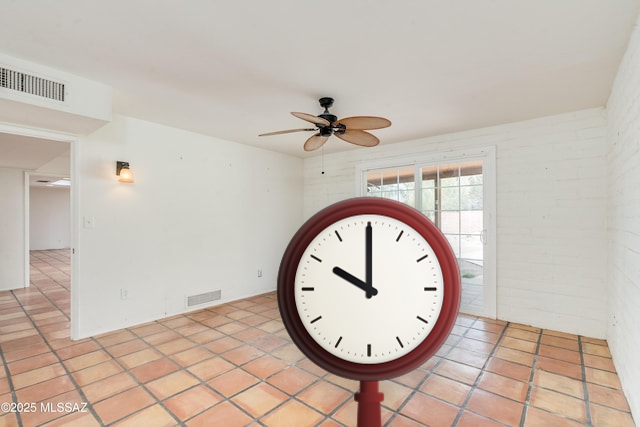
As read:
**10:00**
